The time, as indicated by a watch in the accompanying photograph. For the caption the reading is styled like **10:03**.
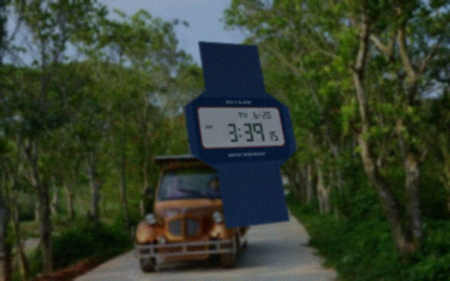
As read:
**3:39**
